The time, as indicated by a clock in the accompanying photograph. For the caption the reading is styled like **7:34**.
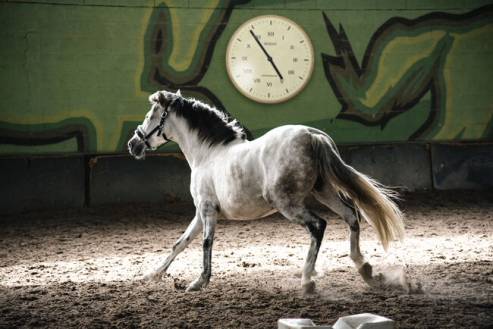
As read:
**4:54**
